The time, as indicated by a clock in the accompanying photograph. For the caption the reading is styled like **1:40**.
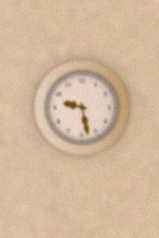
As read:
**9:28**
